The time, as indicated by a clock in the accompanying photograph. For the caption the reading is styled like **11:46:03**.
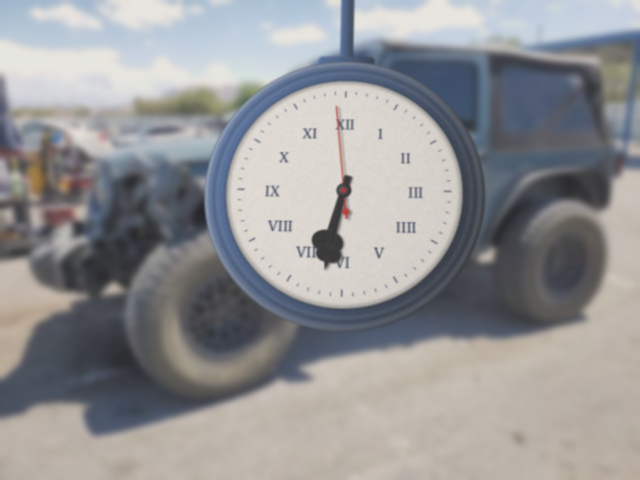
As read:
**6:31:59**
